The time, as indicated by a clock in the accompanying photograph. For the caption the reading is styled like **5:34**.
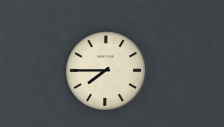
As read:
**7:45**
